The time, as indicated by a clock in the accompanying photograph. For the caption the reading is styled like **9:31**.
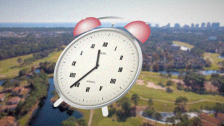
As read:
**11:36**
